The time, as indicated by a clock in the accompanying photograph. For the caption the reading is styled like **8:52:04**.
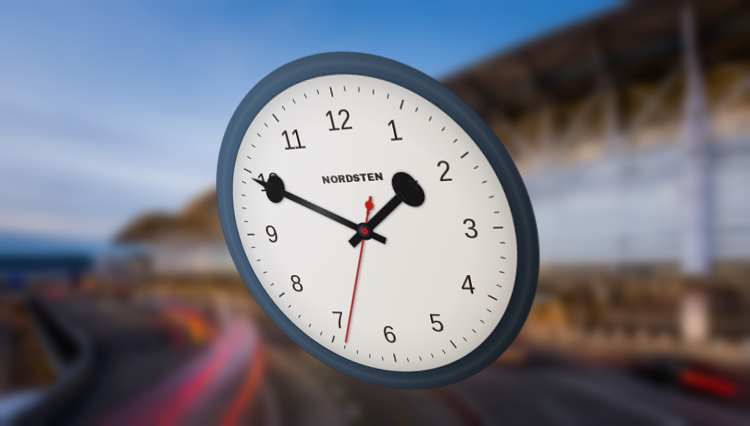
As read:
**1:49:34**
